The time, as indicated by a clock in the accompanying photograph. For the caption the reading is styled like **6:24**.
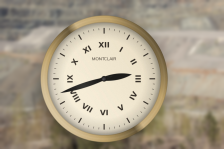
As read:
**2:42**
